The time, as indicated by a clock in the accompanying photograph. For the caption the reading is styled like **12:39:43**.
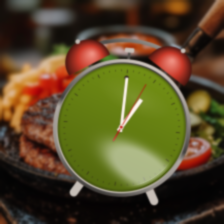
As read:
**1:00:04**
